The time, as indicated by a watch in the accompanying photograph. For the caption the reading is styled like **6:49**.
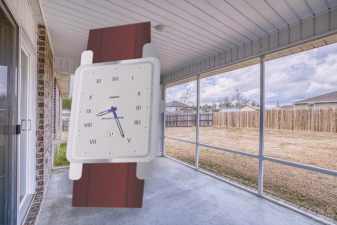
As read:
**8:26**
